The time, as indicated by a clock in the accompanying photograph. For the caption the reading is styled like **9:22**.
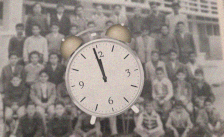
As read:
**11:59**
